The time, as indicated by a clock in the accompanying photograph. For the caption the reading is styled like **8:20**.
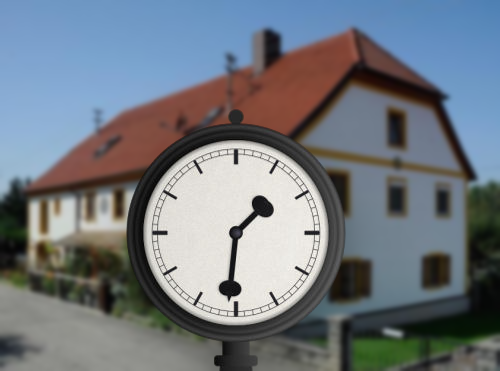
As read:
**1:31**
